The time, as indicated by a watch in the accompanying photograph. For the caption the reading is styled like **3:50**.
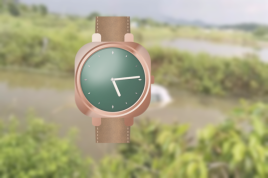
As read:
**5:14**
